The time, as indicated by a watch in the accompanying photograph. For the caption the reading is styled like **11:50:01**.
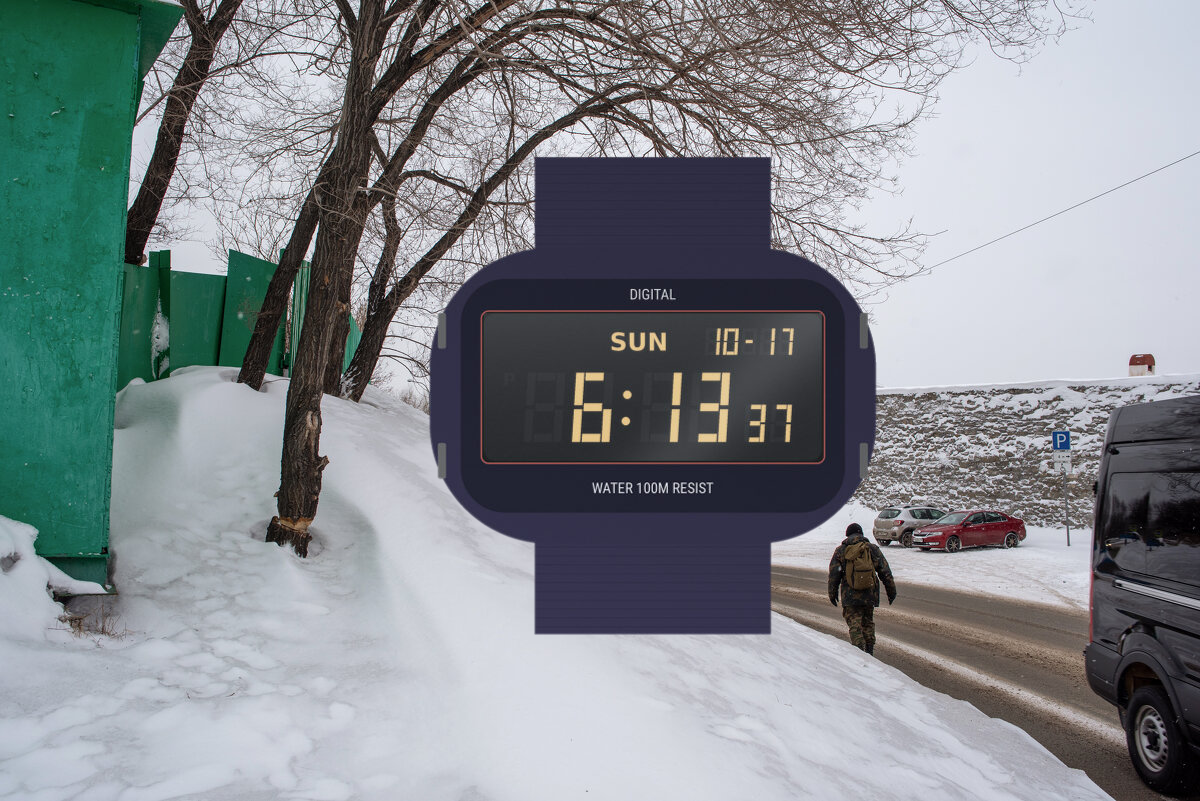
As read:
**6:13:37**
